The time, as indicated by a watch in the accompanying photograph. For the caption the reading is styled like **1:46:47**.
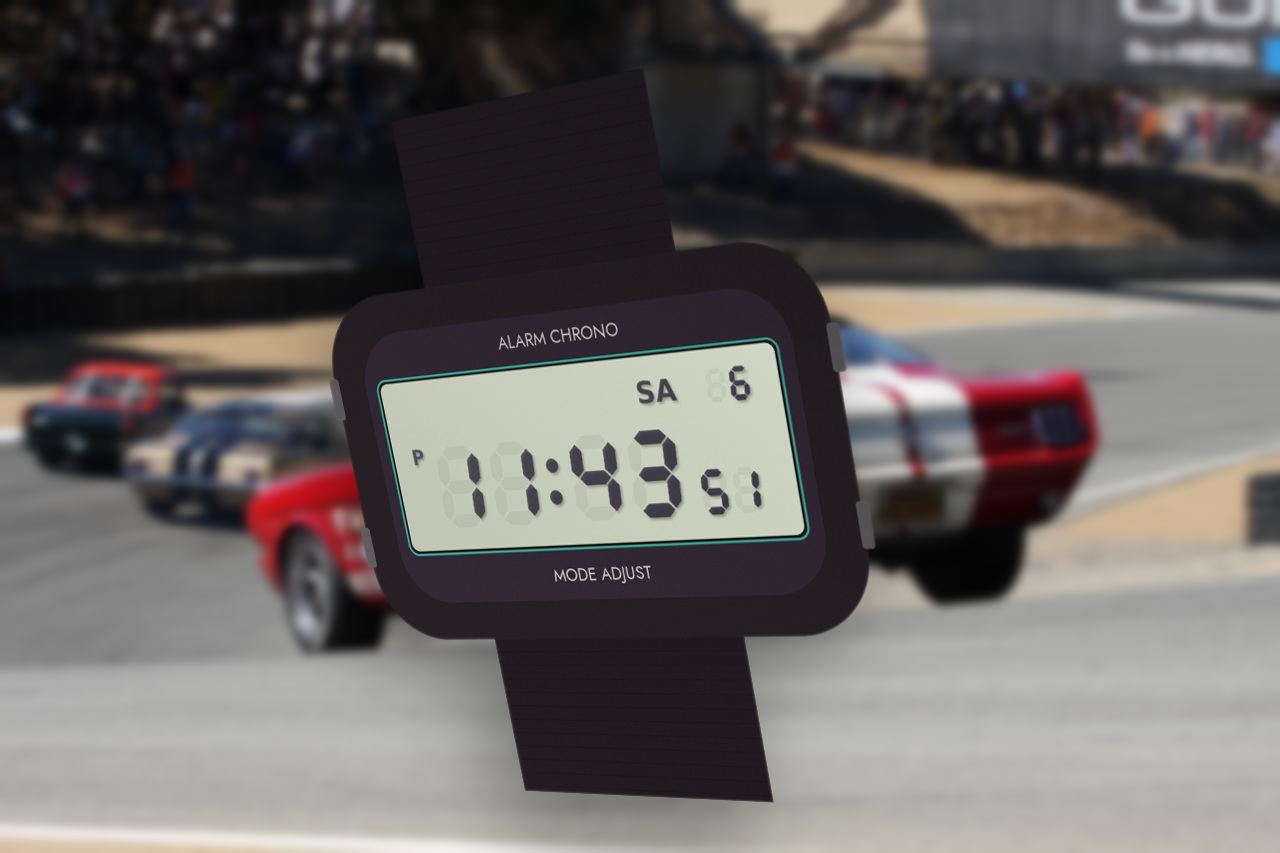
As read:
**11:43:51**
